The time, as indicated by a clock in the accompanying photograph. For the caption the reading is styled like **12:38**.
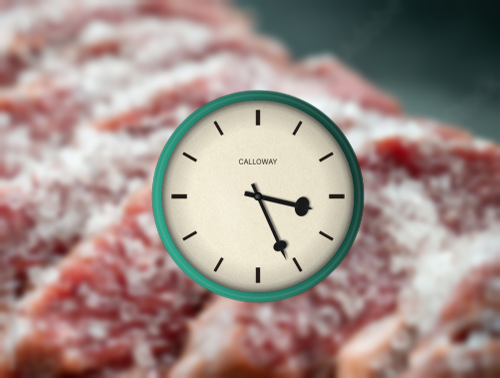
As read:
**3:26**
